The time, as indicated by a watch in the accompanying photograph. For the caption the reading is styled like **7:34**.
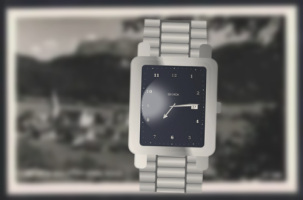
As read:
**7:14**
